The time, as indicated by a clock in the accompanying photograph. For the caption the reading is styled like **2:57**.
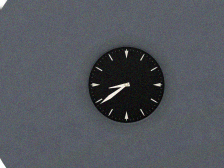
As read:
**8:39**
